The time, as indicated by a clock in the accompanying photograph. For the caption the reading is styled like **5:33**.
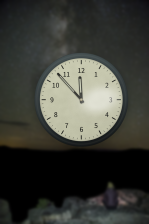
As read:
**11:53**
